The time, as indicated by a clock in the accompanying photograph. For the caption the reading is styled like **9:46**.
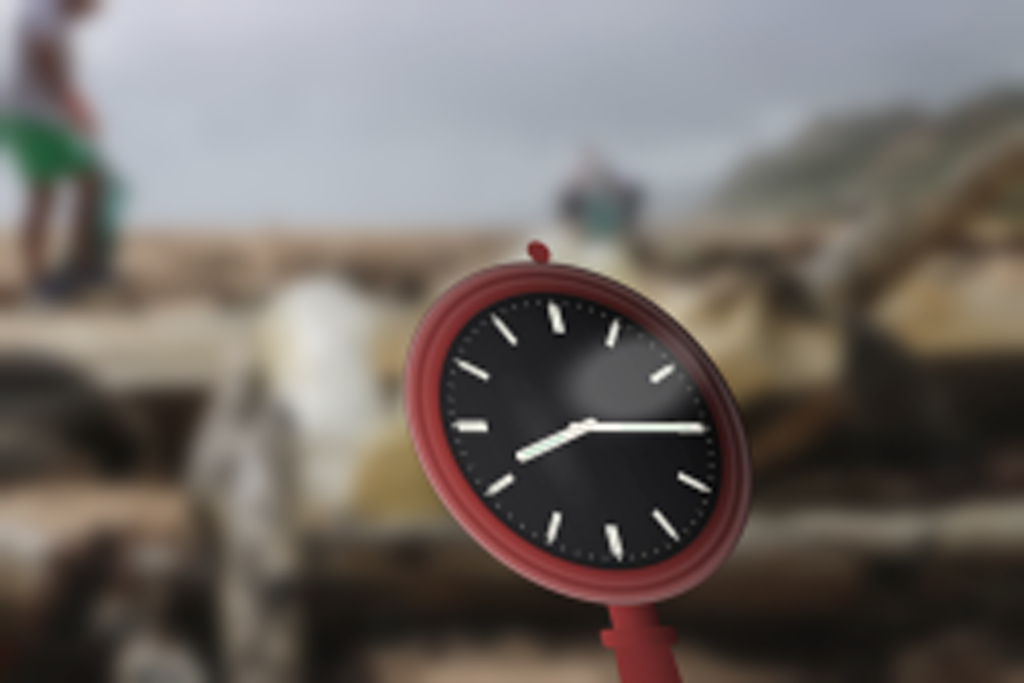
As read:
**8:15**
